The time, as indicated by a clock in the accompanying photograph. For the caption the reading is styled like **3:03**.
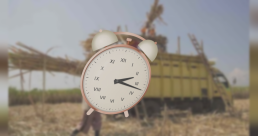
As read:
**2:17**
